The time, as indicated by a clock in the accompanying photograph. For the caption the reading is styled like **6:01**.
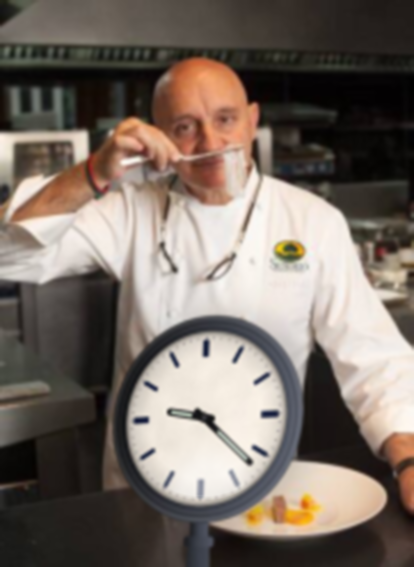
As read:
**9:22**
